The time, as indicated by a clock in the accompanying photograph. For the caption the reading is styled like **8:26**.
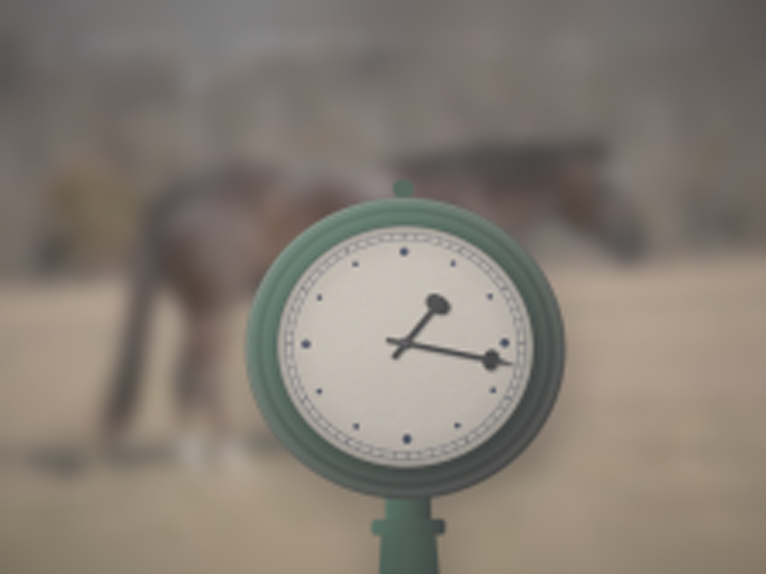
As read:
**1:17**
